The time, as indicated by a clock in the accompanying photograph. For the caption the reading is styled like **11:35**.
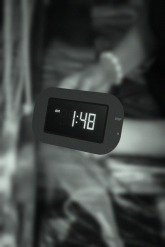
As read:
**1:48**
